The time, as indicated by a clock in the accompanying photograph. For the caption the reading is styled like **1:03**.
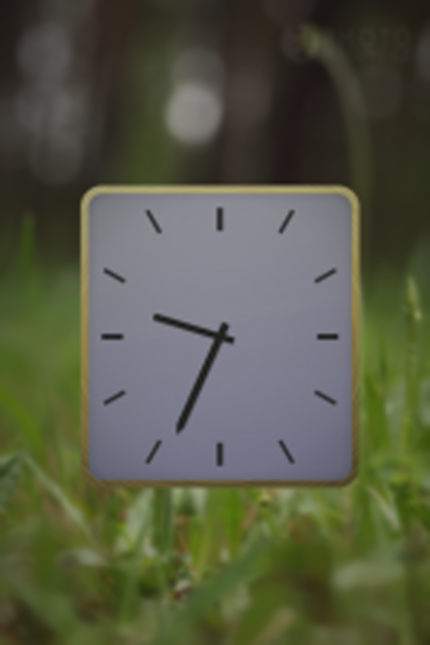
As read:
**9:34**
